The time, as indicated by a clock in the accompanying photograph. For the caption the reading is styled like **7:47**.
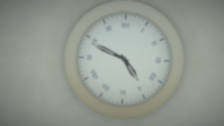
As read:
**4:49**
